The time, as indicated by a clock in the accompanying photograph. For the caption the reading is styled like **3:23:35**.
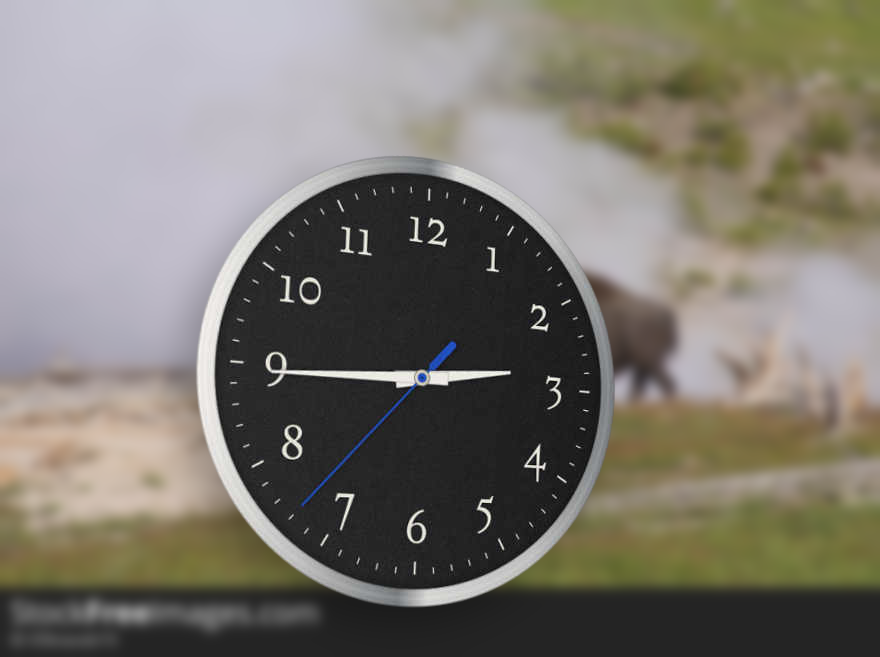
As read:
**2:44:37**
